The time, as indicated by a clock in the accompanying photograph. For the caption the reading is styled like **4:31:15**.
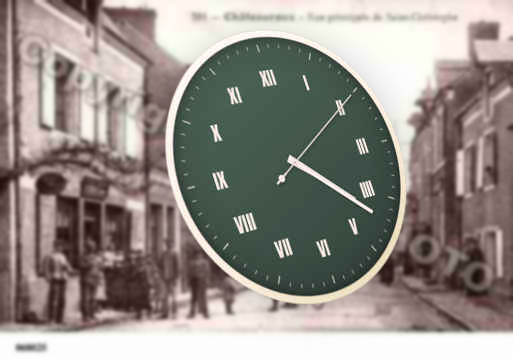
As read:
**4:22:10**
